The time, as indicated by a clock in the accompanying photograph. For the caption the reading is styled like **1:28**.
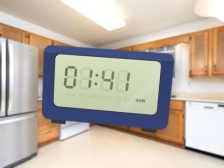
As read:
**1:41**
